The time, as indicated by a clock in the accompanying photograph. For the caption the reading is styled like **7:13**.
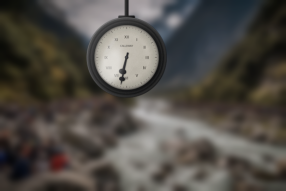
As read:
**6:32**
